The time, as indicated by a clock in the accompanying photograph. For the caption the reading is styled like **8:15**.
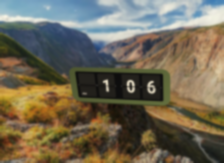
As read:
**1:06**
